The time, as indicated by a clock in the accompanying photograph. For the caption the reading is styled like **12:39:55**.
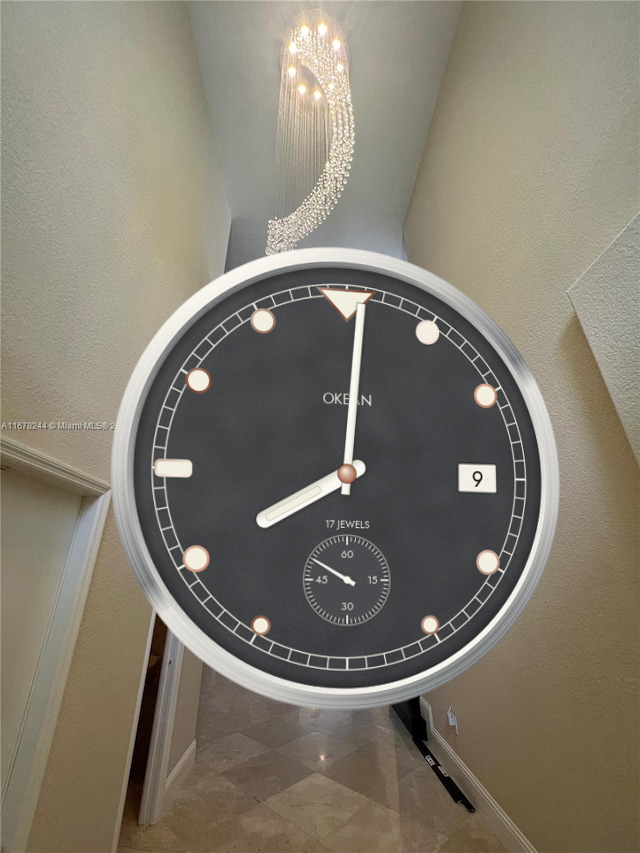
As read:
**8:00:50**
